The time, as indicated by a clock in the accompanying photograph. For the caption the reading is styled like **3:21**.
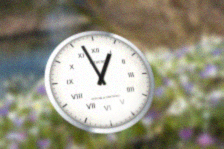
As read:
**12:57**
